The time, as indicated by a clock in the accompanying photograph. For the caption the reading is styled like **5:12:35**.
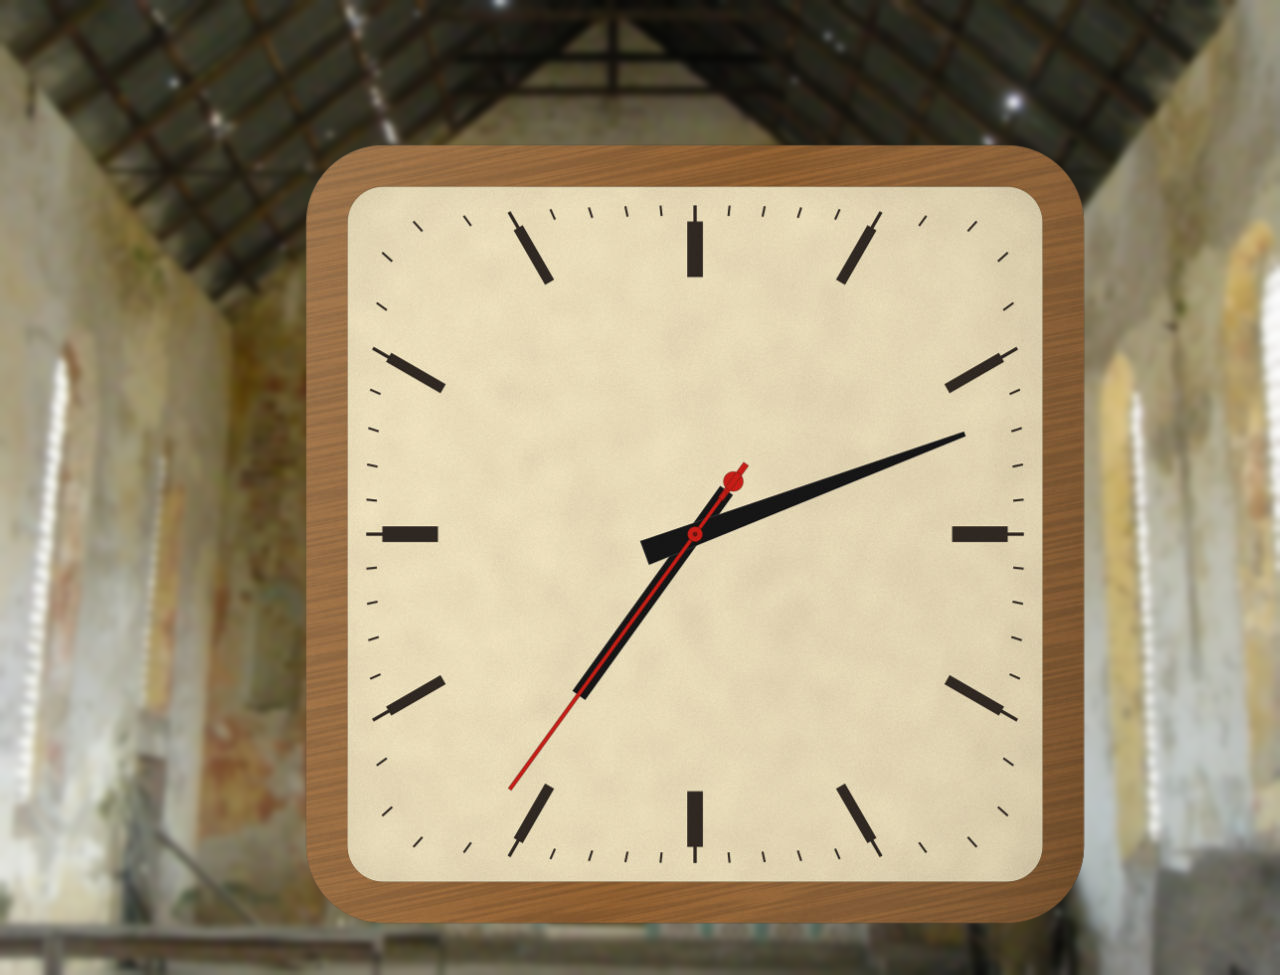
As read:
**7:11:36**
